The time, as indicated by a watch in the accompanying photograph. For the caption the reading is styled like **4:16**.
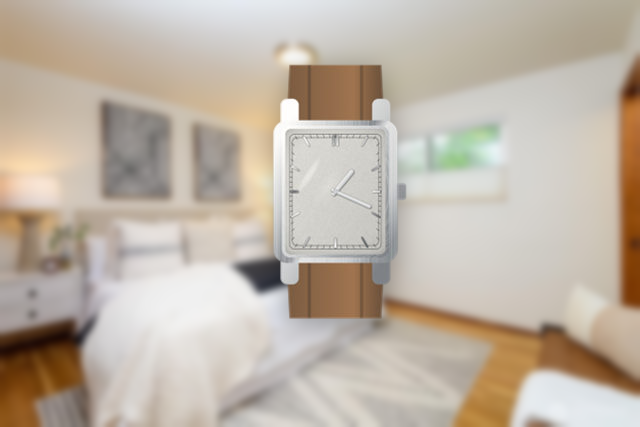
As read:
**1:19**
